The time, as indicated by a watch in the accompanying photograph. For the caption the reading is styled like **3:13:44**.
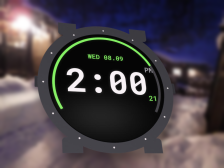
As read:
**2:00:21**
